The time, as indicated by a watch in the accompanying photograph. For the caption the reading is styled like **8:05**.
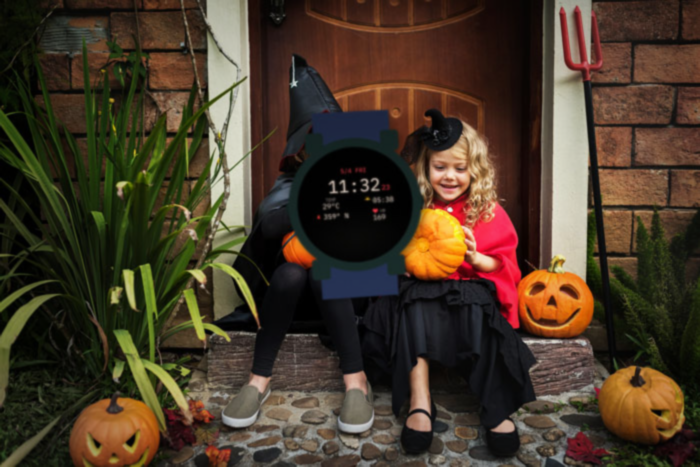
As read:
**11:32**
